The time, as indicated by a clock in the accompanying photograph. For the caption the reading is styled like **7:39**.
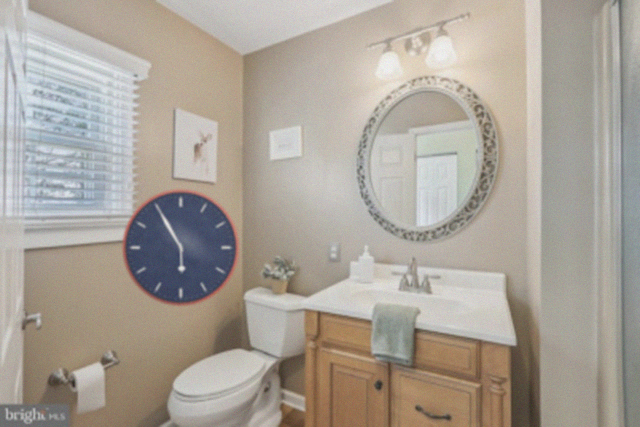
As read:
**5:55**
